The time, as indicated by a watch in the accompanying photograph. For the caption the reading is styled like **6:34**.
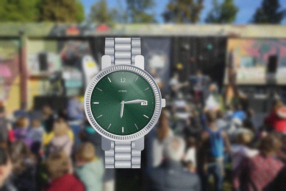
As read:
**6:14**
